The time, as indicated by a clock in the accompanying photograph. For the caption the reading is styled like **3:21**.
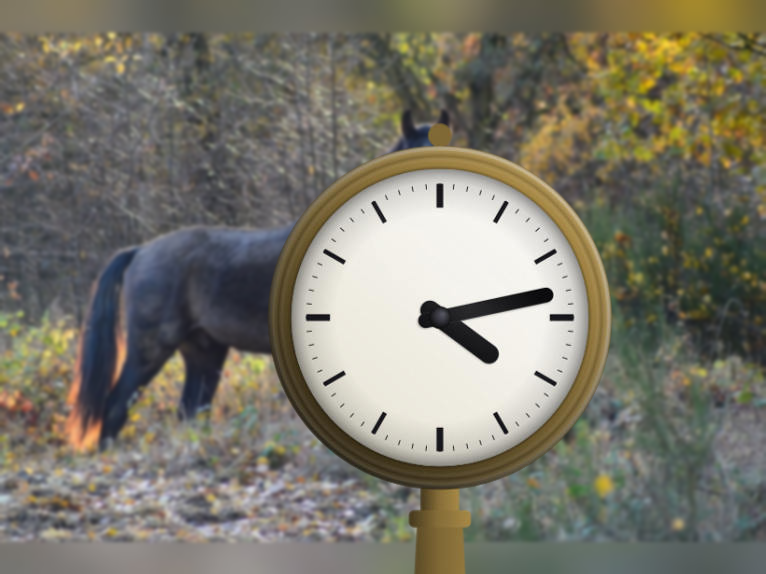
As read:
**4:13**
